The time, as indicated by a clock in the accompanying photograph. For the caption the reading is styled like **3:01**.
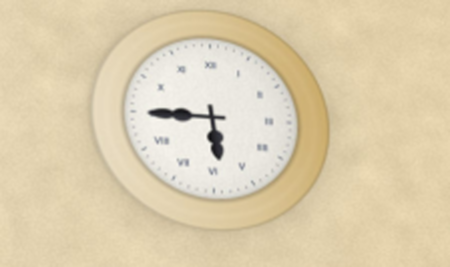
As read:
**5:45**
